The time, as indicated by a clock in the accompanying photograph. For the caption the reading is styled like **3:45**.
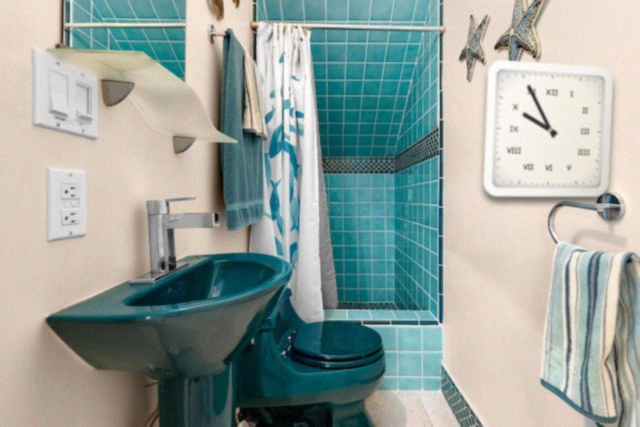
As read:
**9:55**
